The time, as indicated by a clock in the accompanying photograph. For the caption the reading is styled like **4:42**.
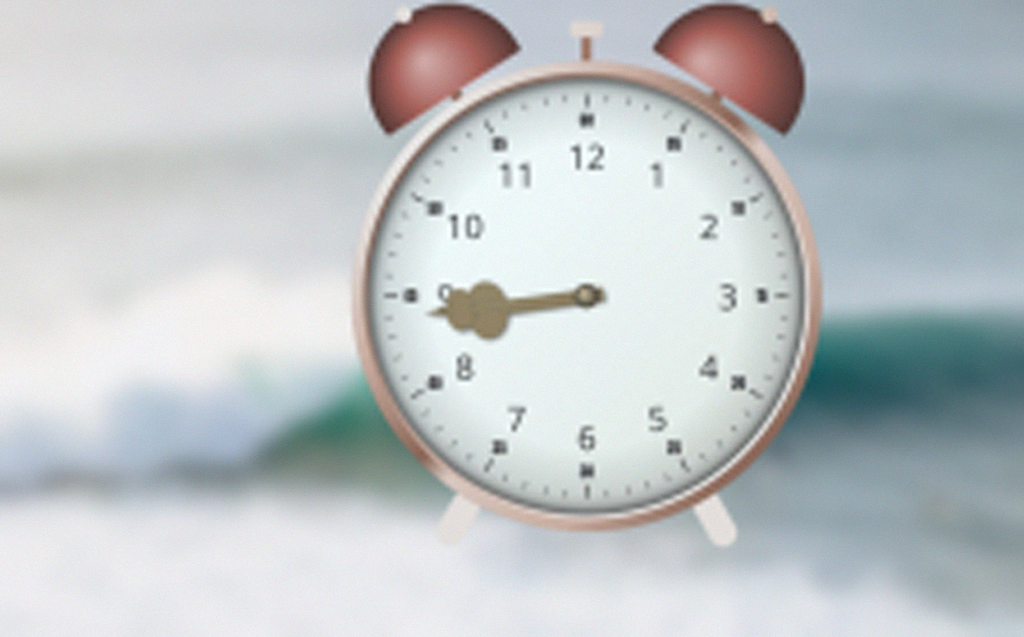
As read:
**8:44**
